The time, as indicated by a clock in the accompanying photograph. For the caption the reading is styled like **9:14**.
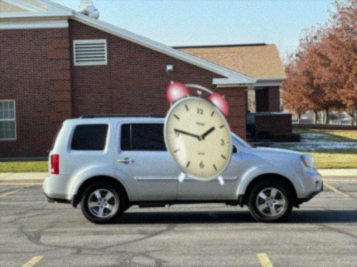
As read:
**1:46**
